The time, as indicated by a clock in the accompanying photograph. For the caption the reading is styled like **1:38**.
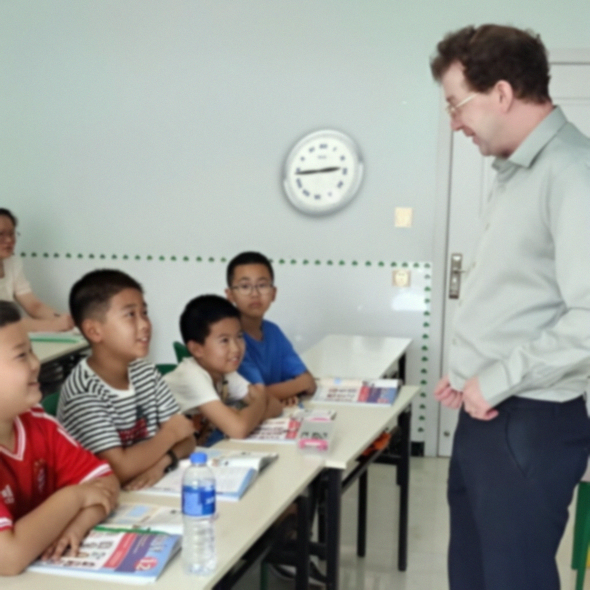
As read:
**2:44**
